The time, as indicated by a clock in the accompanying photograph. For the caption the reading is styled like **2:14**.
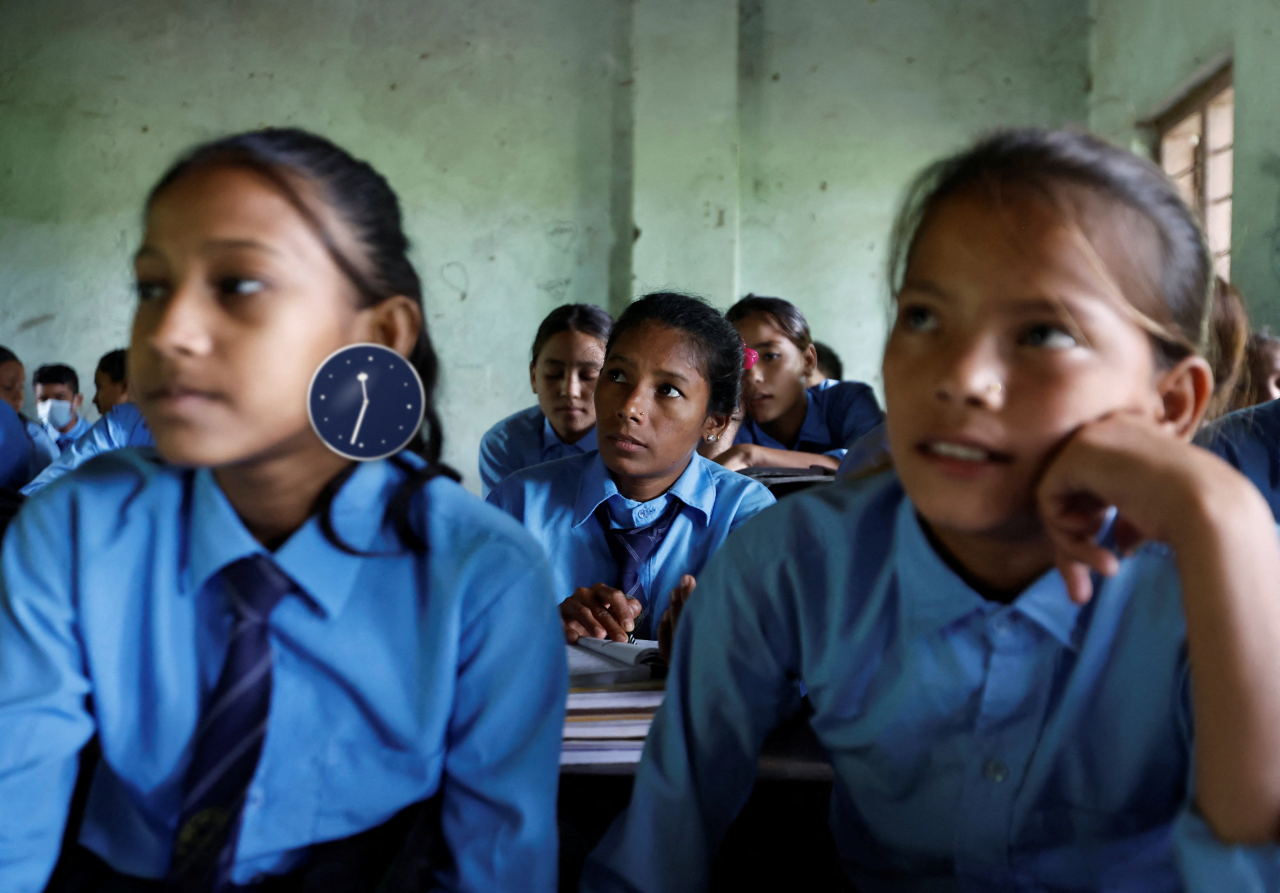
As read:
**11:32**
